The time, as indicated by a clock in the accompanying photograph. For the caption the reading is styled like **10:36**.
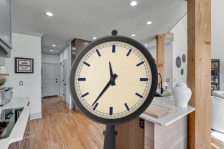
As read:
**11:36**
